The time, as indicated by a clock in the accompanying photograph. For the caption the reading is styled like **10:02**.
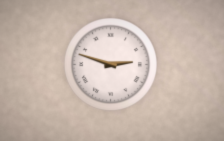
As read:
**2:48**
